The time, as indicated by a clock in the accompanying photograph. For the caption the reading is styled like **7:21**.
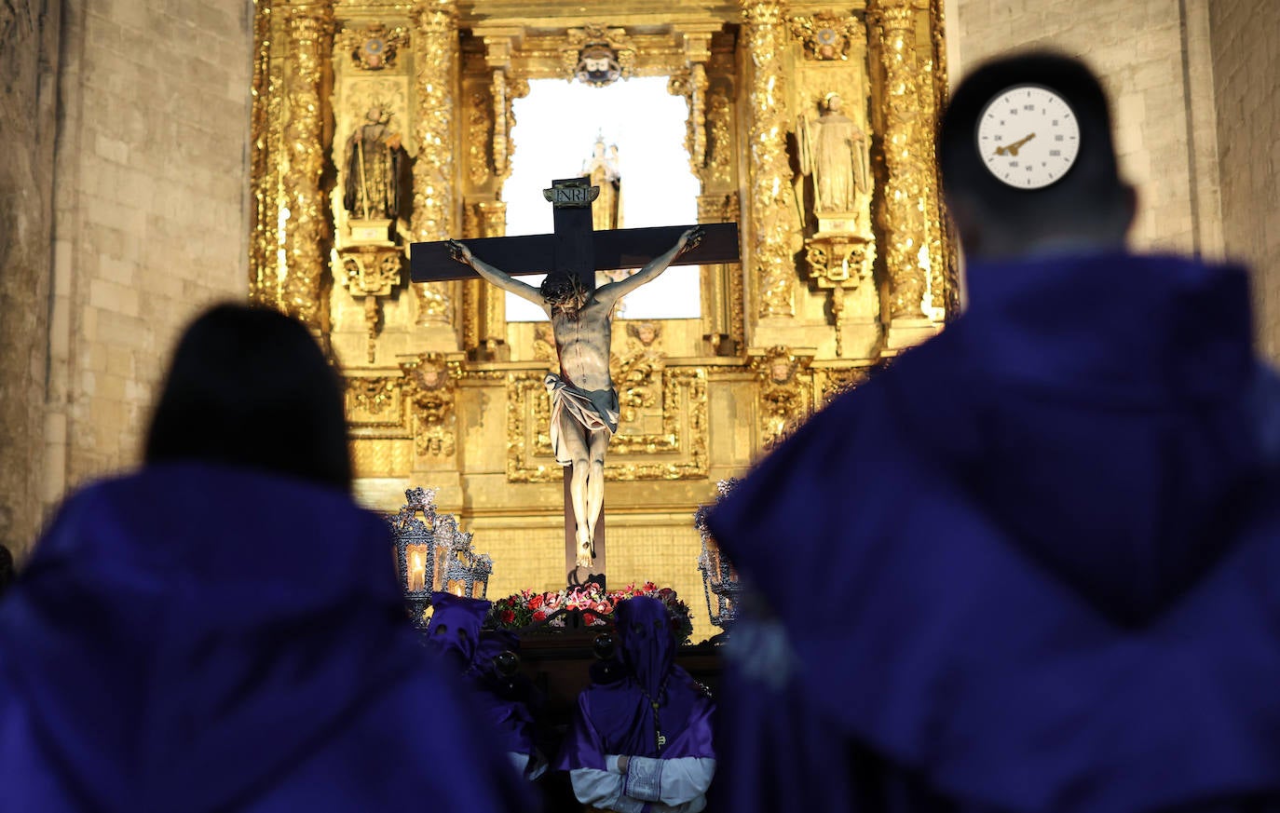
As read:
**7:41**
